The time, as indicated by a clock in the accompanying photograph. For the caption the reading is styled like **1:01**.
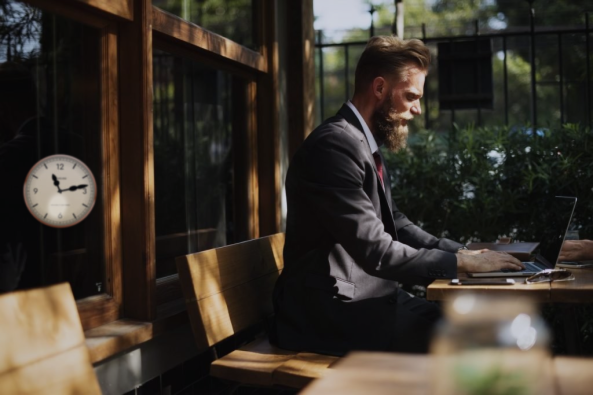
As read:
**11:13**
